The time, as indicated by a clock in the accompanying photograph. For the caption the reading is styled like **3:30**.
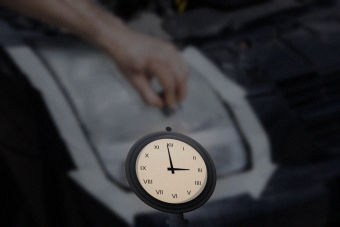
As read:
**2:59**
